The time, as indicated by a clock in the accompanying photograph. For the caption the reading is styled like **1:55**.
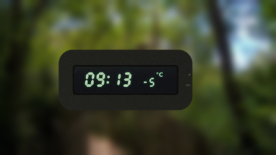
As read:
**9:13**
